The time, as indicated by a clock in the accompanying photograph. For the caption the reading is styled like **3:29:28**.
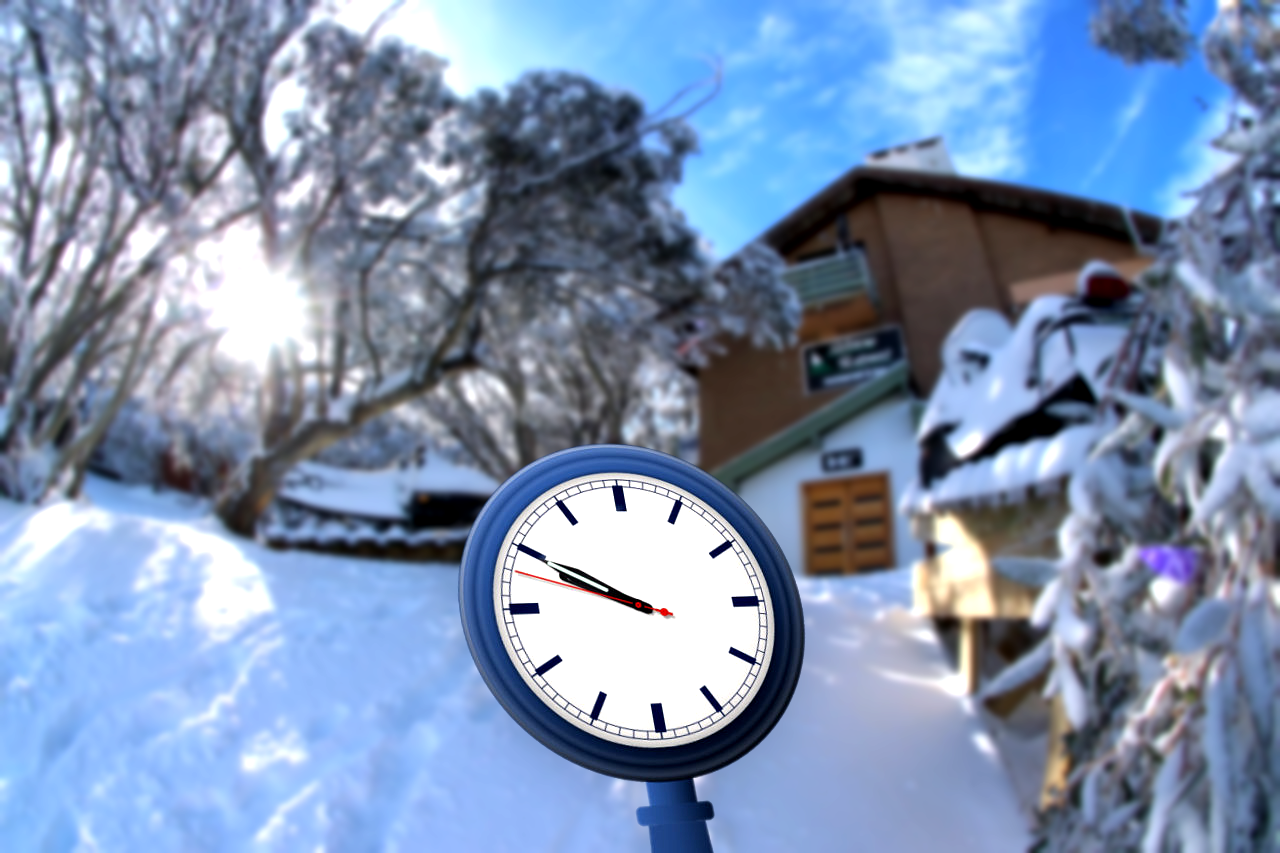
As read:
**9:49:48**
